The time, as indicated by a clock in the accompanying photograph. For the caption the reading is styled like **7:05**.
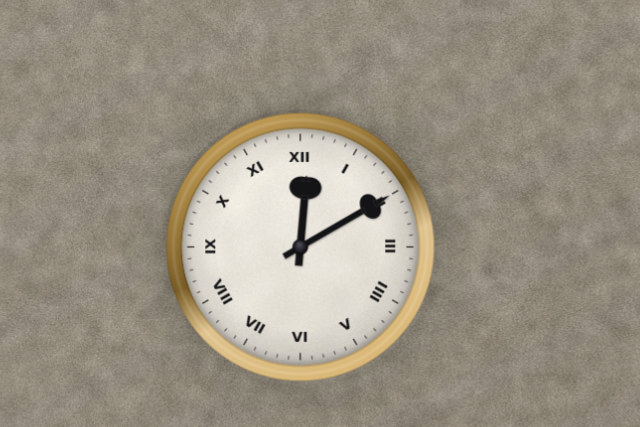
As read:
**12:10**
